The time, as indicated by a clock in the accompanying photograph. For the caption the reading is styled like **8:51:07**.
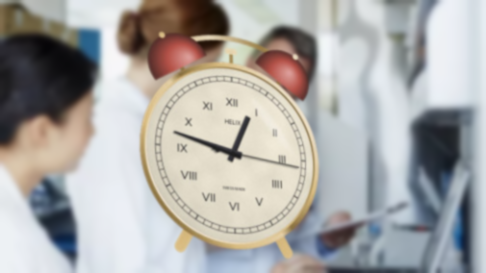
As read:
**12:47:16**
